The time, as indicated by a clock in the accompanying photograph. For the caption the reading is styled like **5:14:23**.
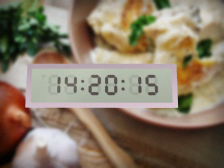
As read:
**14:20:15**
